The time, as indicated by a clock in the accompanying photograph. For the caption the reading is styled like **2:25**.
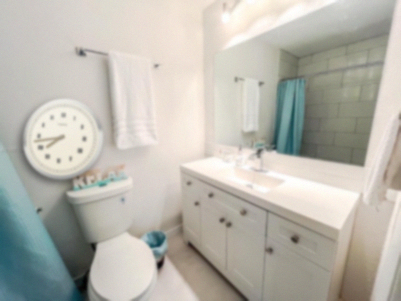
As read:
**7:43**
